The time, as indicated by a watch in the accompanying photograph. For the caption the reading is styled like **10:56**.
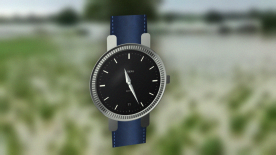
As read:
**11:26**
